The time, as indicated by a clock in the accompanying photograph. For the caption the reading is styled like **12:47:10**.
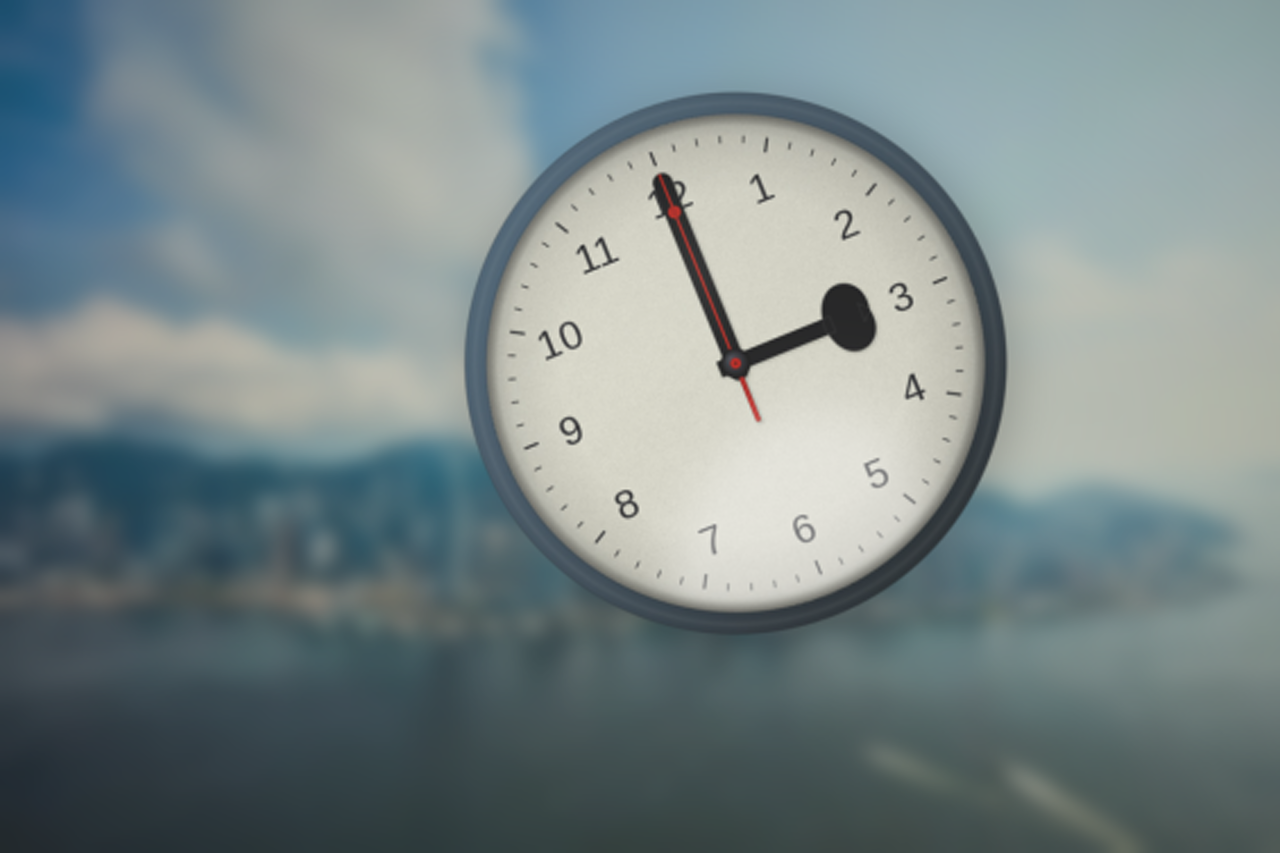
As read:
**3:00:00**
